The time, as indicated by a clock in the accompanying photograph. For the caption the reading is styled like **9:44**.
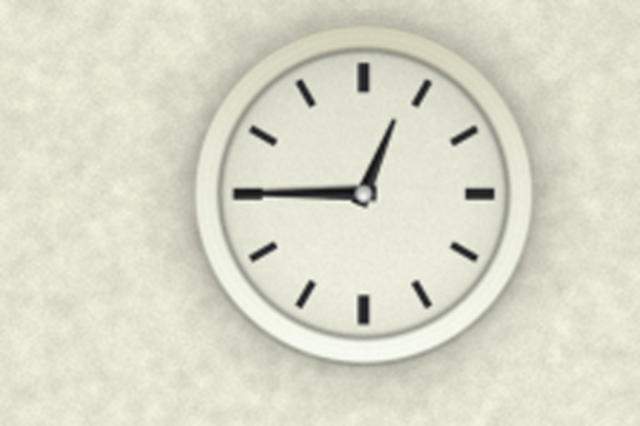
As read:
**12:45**
